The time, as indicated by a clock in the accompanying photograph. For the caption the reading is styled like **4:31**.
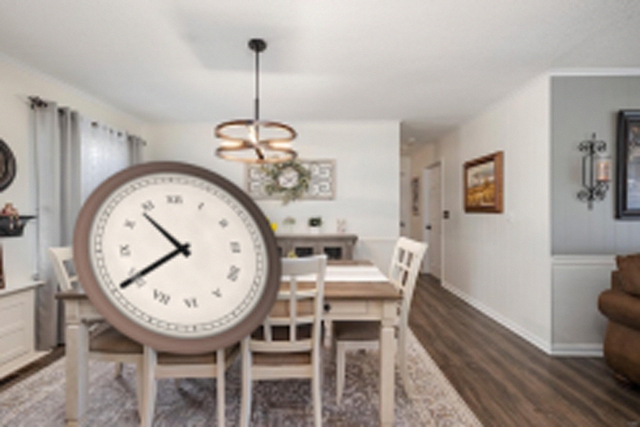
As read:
**10:40**
